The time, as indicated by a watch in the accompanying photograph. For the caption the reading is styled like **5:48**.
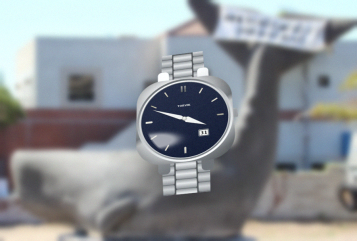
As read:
**3:49**
